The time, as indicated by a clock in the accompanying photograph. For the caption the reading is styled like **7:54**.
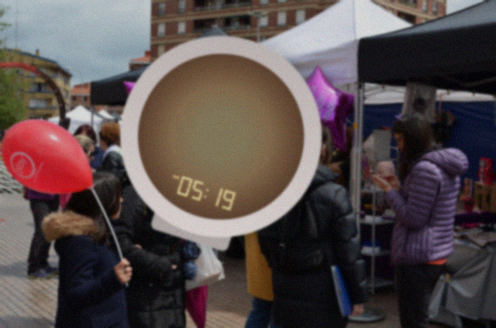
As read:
**5:19**
